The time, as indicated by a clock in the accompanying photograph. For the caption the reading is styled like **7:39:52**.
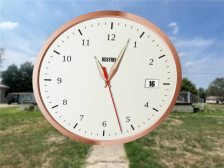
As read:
**11:03:27**
